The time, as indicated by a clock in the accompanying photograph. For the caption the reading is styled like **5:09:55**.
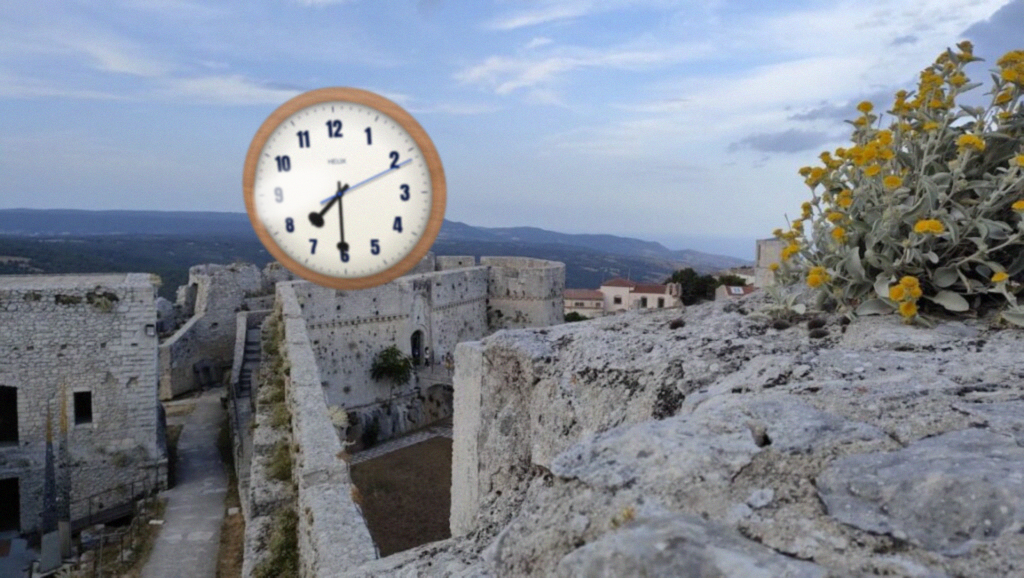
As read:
**7:30:11**
